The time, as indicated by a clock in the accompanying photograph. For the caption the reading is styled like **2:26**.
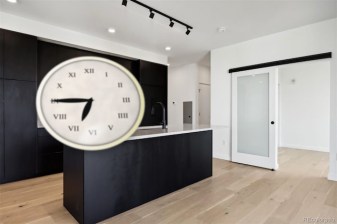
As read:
**6:45**
